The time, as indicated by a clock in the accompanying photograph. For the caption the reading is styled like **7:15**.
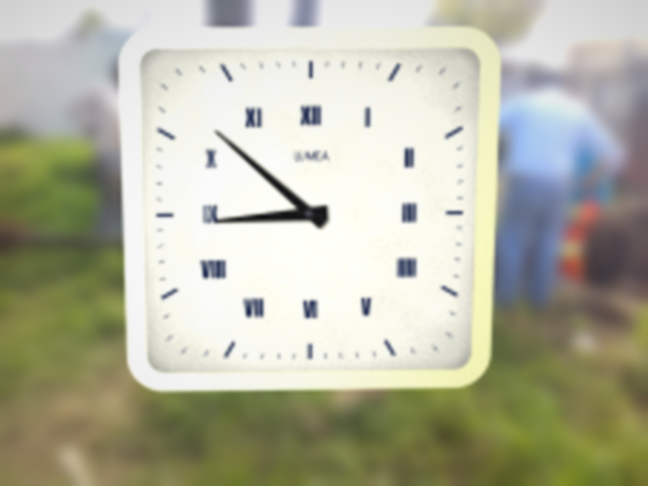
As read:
**8:52**
